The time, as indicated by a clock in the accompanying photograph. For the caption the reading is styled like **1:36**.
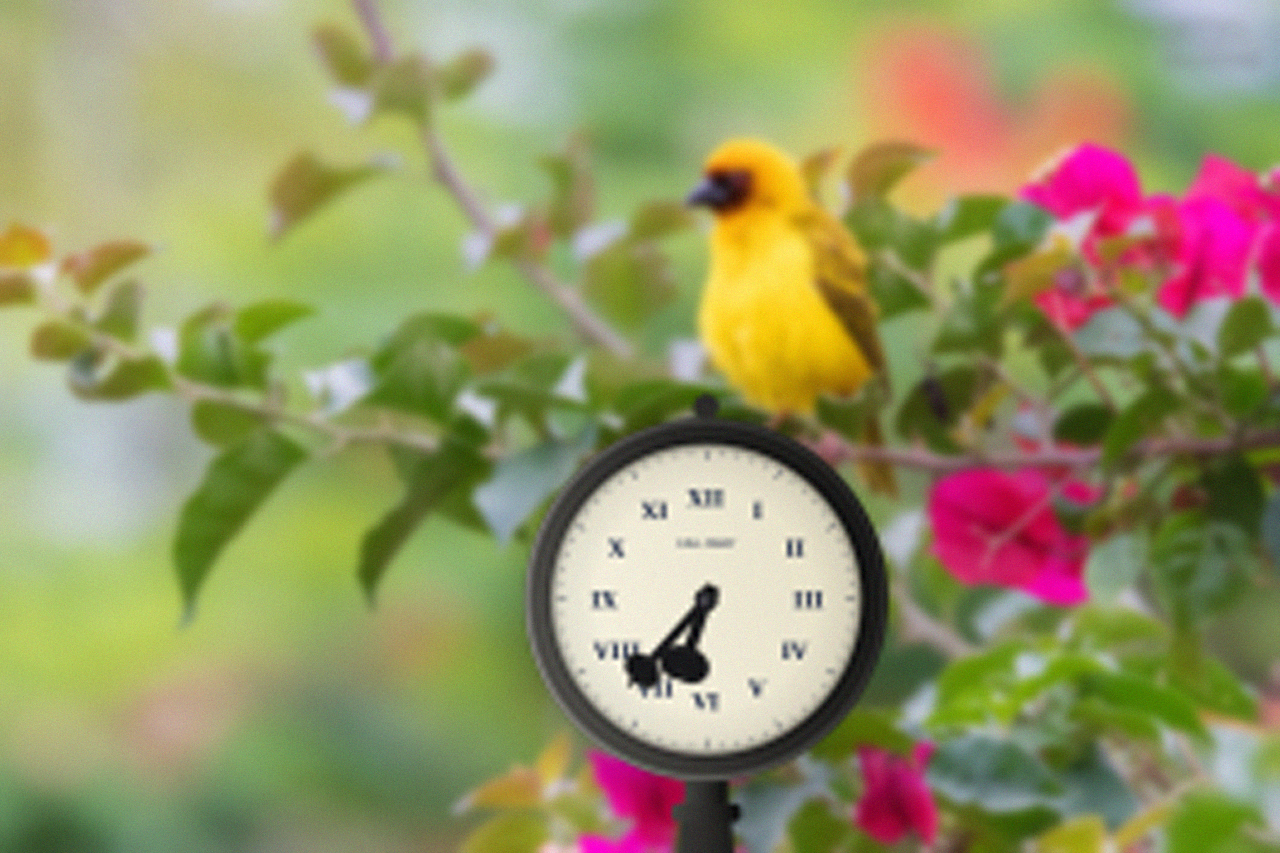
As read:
**6:37**
